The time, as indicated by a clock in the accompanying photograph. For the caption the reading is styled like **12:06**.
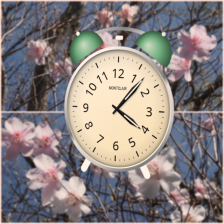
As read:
**4:07**
